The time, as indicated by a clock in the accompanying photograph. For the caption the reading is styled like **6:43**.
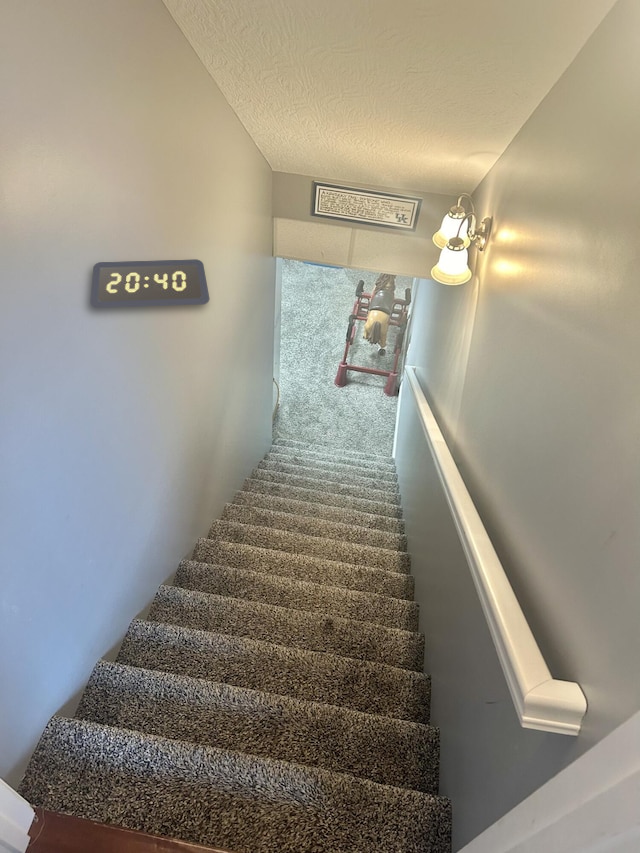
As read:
**20:40**
